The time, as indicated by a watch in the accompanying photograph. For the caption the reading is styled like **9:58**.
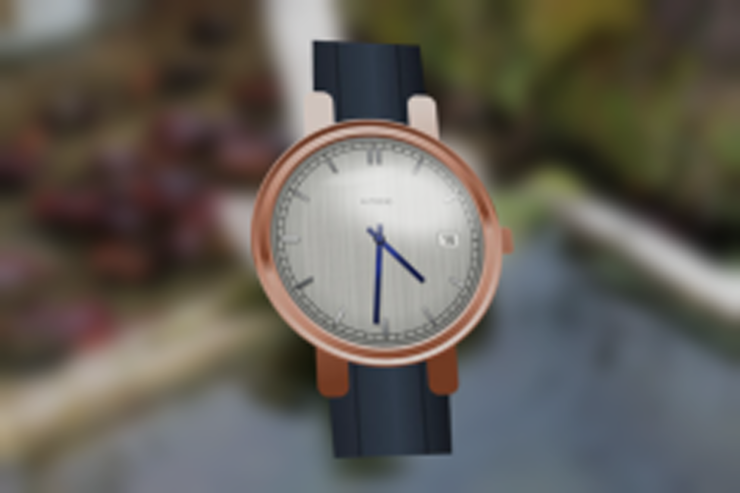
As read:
**4:31**
